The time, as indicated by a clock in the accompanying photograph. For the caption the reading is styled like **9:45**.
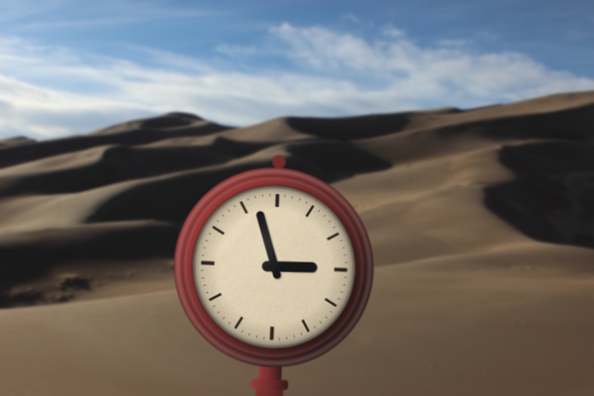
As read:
**2:57**
